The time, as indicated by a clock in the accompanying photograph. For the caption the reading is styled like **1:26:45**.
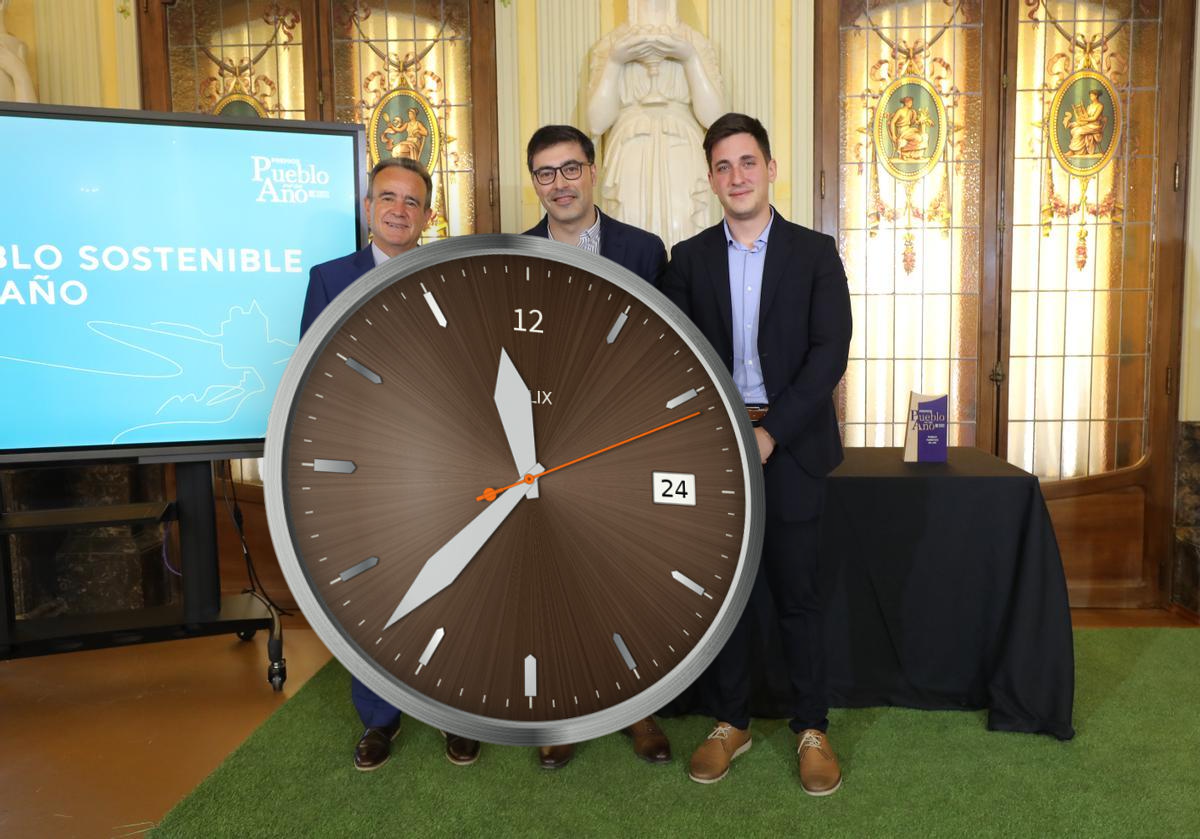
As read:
**11:37:11**
